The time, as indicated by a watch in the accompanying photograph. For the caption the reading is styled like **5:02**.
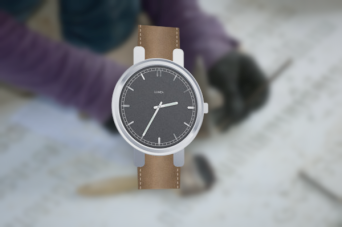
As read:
**2:35**
